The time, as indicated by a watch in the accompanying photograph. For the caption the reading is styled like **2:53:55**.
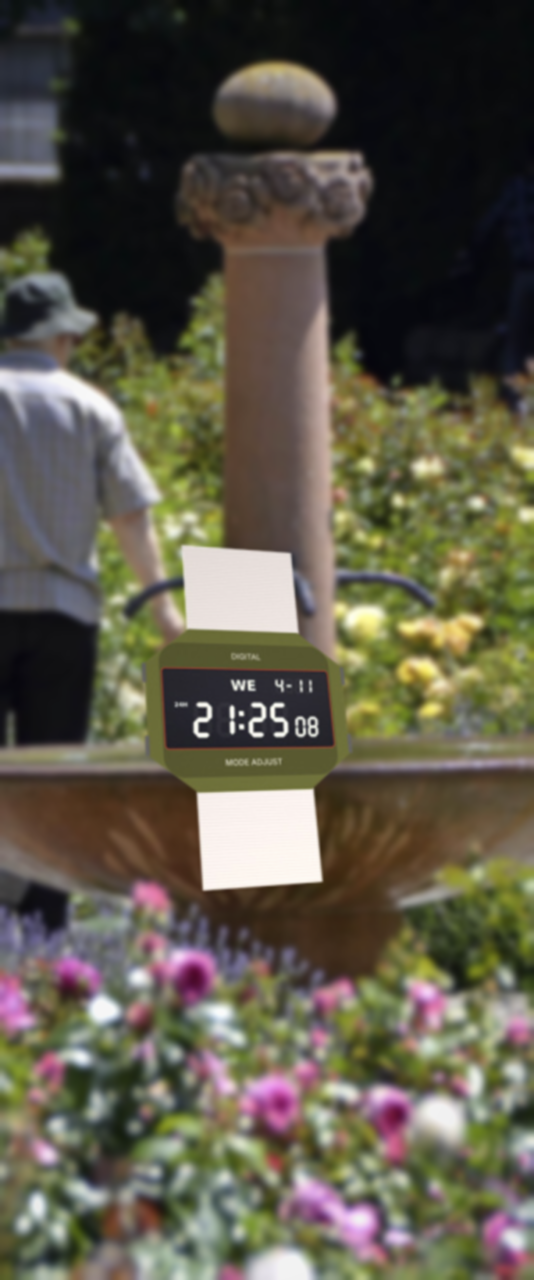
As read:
**21:25:08**
